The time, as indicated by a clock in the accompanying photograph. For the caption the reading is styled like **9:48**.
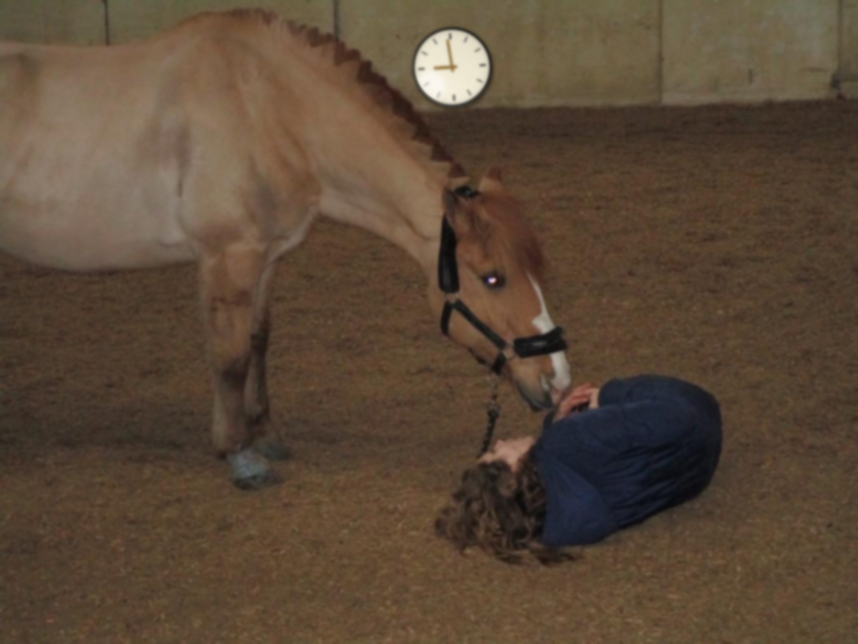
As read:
**8:59**
